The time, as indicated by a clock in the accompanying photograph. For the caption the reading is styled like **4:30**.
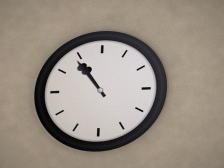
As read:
**10:54**
